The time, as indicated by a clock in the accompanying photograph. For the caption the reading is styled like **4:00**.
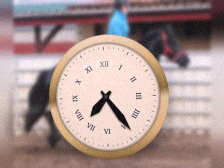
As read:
**7:24**
